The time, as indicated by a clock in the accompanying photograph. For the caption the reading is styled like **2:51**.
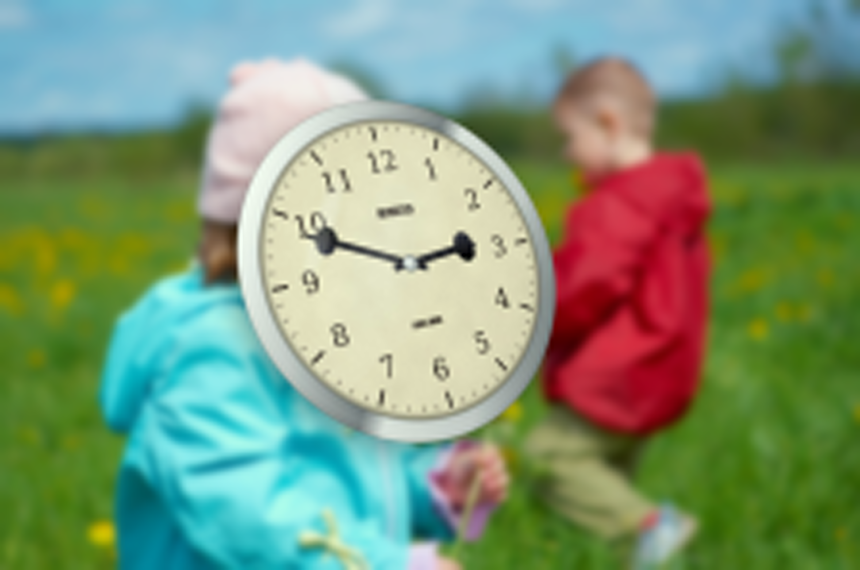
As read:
**2:49**
